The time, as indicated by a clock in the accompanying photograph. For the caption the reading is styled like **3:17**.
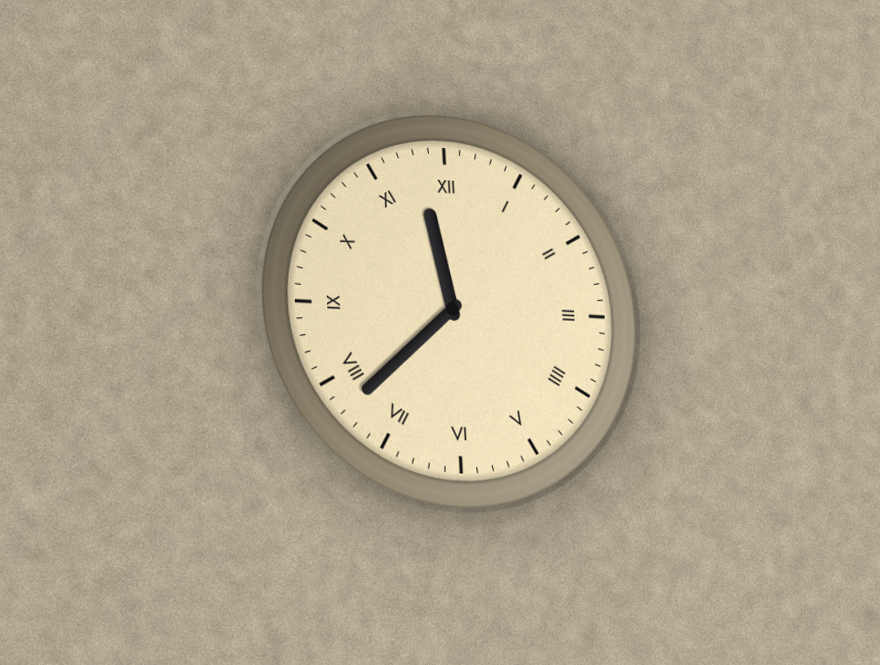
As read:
**11:38**
